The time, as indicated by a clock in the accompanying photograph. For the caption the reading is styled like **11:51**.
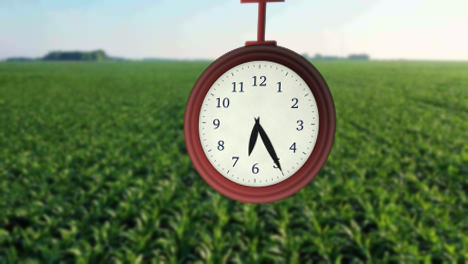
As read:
**6:25**
